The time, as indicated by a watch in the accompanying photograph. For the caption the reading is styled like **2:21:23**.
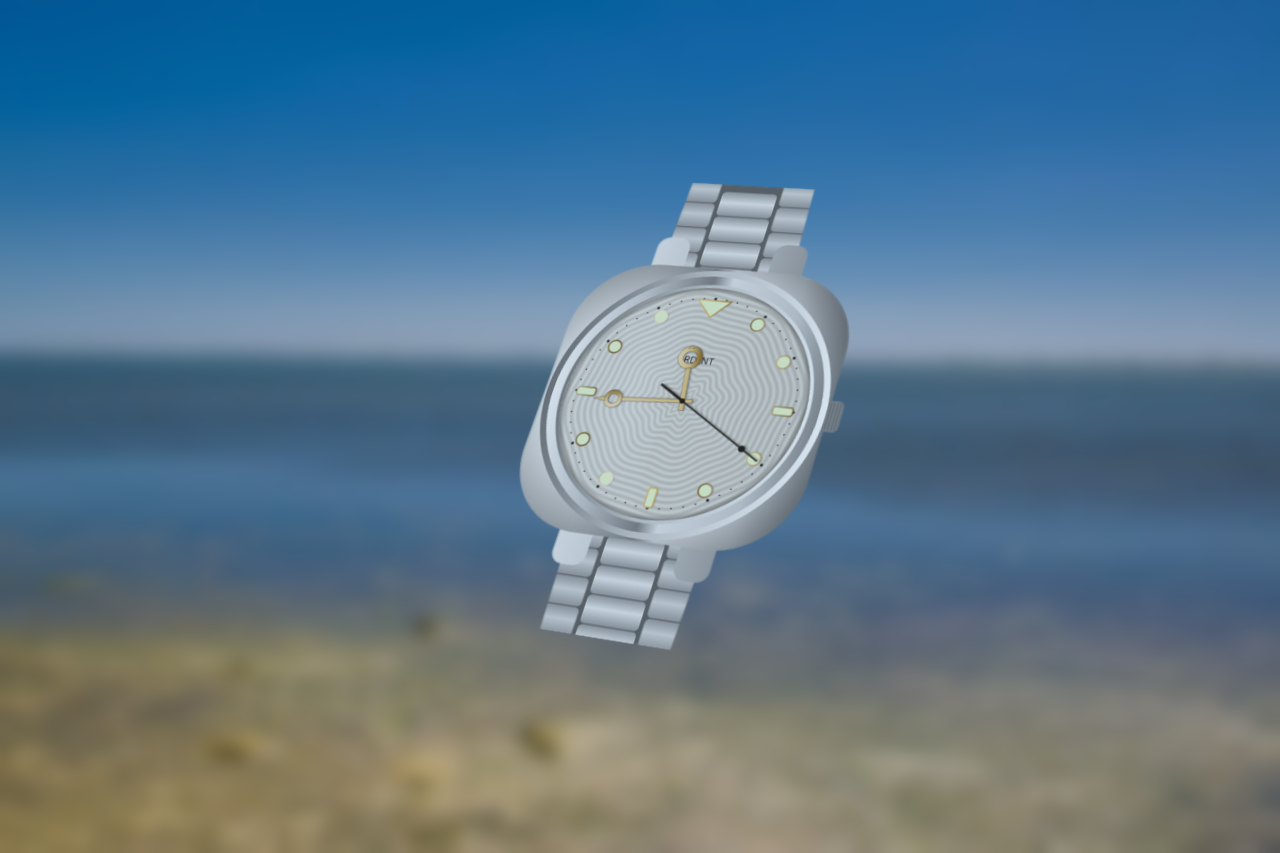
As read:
**11:44:20**
